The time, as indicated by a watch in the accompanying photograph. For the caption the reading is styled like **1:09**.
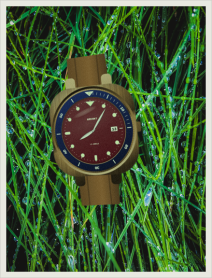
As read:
**8:06**
